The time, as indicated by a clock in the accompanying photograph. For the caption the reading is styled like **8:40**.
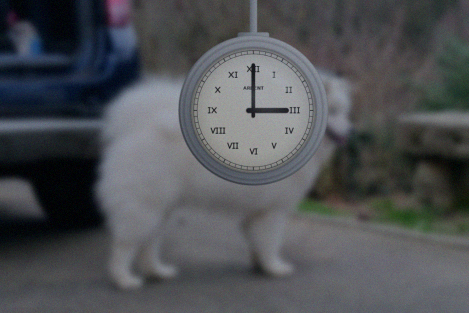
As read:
**3:00**
